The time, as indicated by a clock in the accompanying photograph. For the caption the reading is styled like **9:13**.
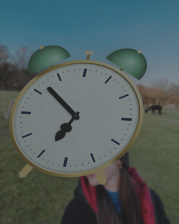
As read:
**6:52**
